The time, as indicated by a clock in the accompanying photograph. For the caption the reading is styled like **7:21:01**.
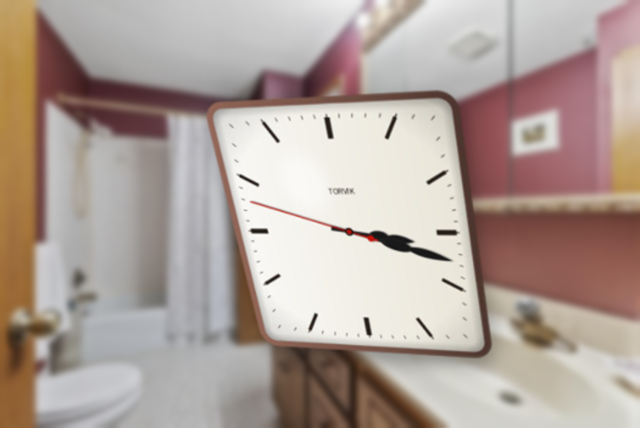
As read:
**3:17:48**
